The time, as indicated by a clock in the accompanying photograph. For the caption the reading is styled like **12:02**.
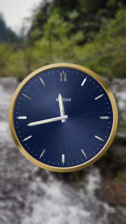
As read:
**11:43**
